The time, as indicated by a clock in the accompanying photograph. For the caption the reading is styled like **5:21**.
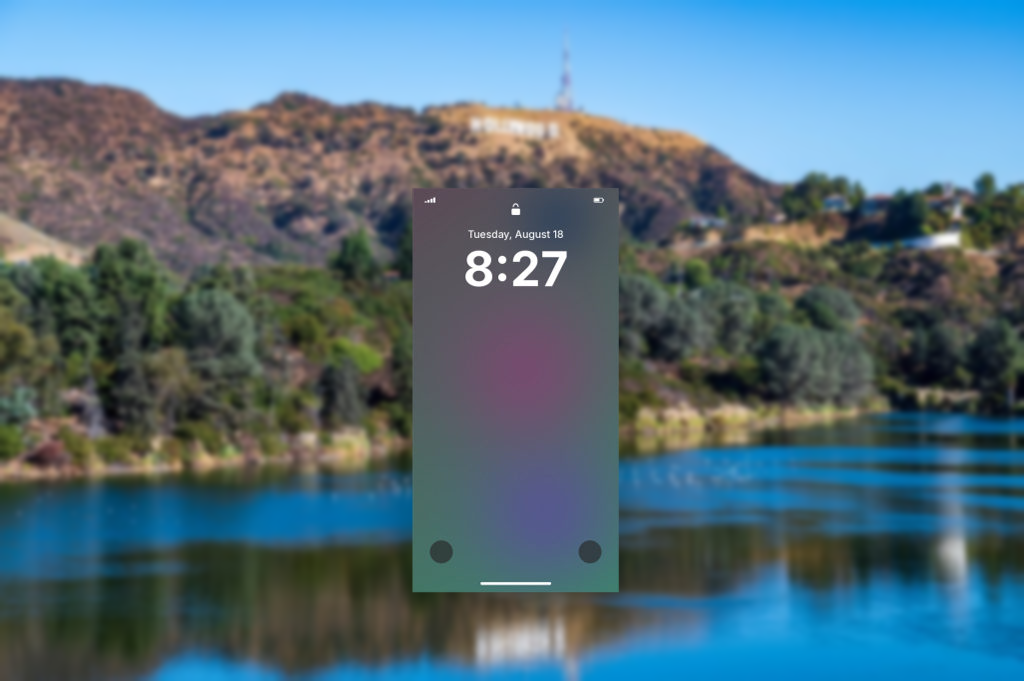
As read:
**8:27**
